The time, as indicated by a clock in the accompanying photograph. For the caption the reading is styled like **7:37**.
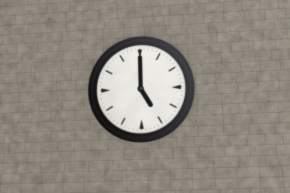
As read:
**5:00**
